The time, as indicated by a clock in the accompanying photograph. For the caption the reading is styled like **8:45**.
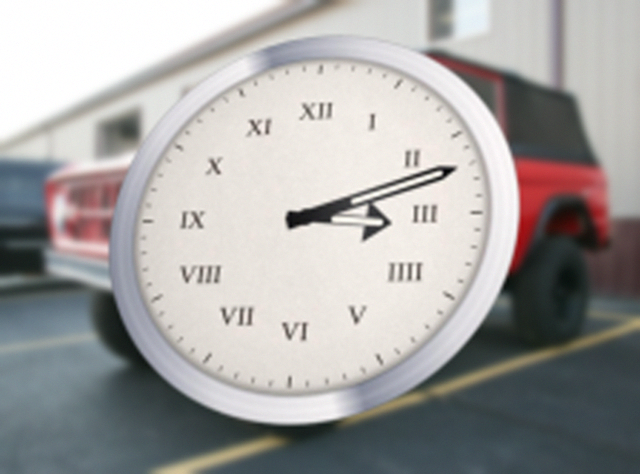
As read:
**3:12**
